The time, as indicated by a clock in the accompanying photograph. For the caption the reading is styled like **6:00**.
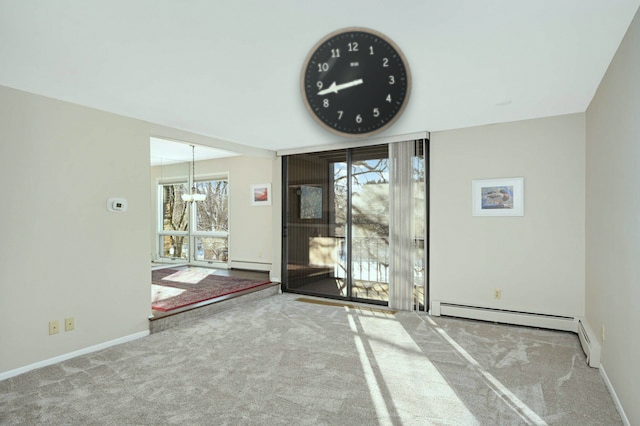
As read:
**8:43**
